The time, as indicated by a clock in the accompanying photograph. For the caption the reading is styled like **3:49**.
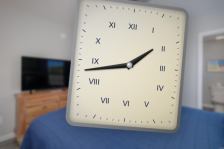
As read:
**1:43**
